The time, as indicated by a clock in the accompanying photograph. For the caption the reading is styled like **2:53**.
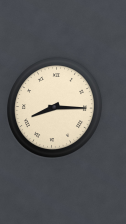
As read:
**8:15**
